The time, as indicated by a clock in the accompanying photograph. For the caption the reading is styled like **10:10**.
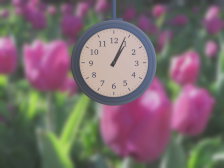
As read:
**1:04**
